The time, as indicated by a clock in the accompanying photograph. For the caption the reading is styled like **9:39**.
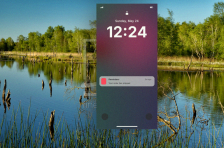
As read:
**12:24**
